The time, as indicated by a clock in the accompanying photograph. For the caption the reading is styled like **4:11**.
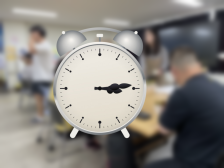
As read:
**3:14**
